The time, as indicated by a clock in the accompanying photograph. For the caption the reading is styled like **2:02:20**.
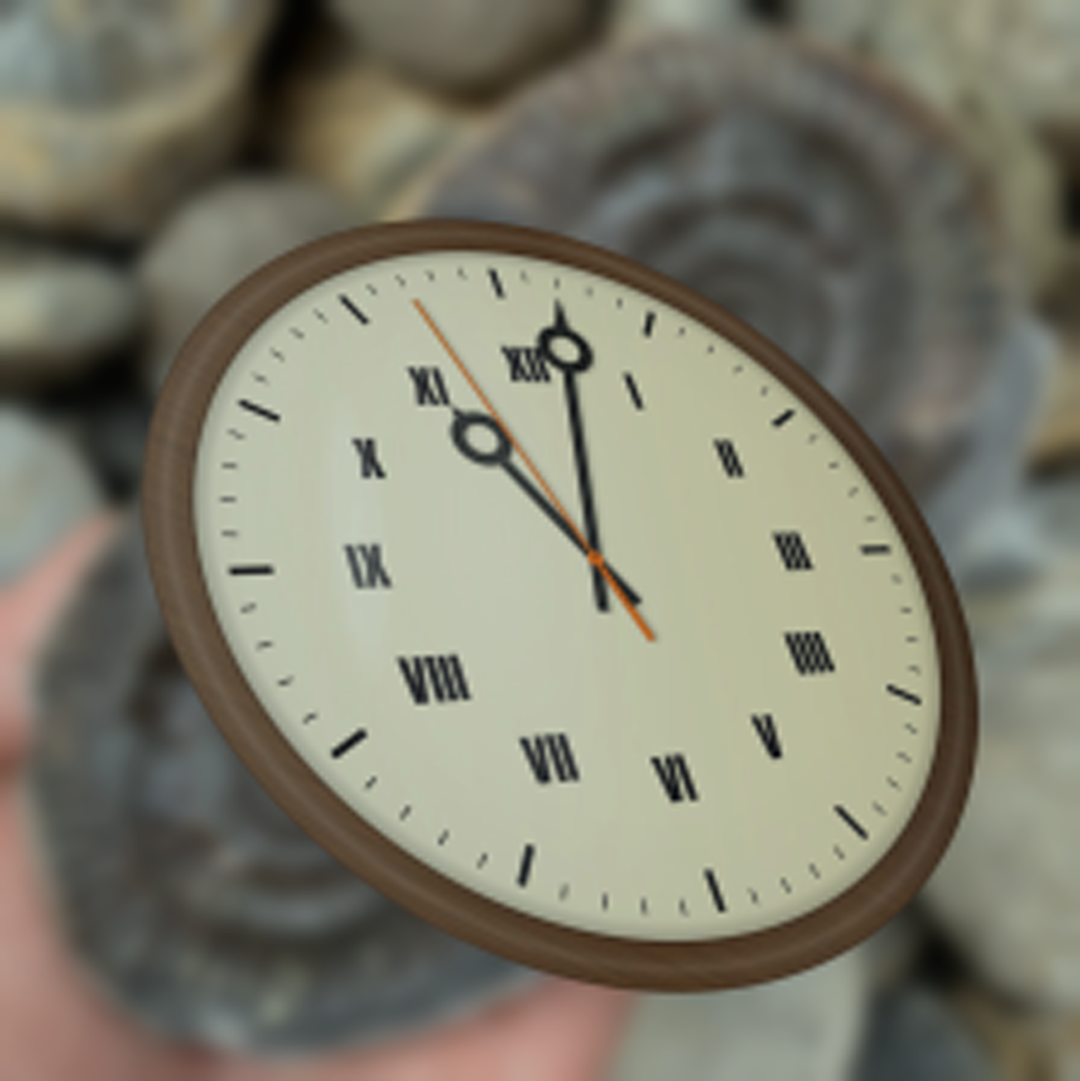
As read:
**11:01:57**
